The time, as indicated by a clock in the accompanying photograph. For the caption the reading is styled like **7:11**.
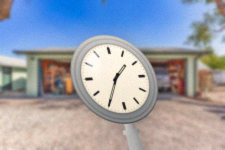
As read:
**1:35**
